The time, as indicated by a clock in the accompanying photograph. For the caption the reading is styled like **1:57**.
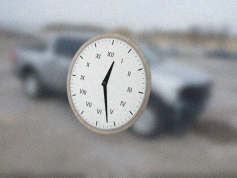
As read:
**12:27**
